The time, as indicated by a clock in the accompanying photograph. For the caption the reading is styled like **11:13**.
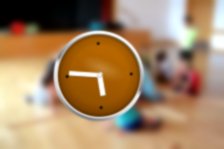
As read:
**5:46**
